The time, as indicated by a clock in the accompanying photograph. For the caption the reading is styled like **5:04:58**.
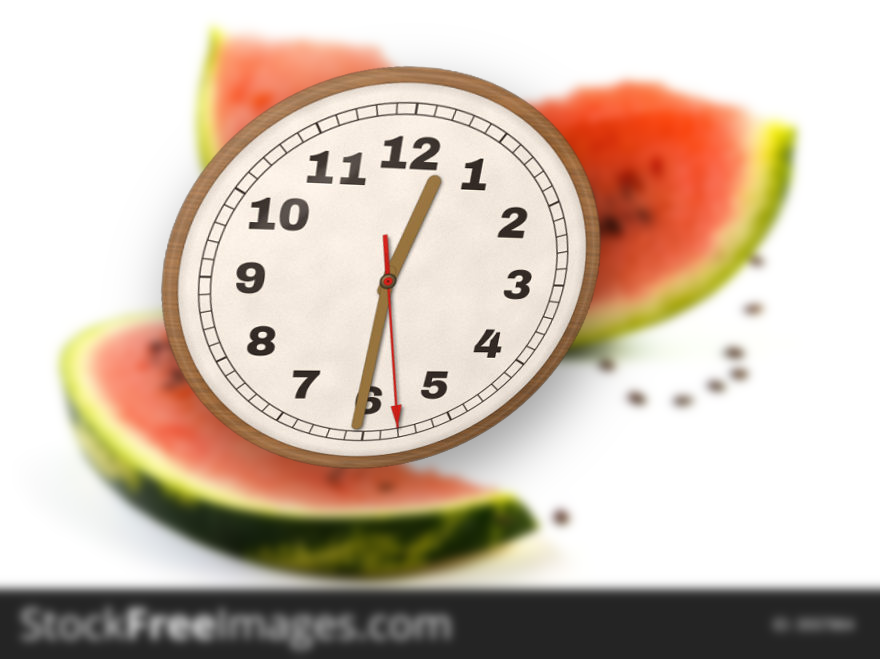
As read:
**12:30:28**
